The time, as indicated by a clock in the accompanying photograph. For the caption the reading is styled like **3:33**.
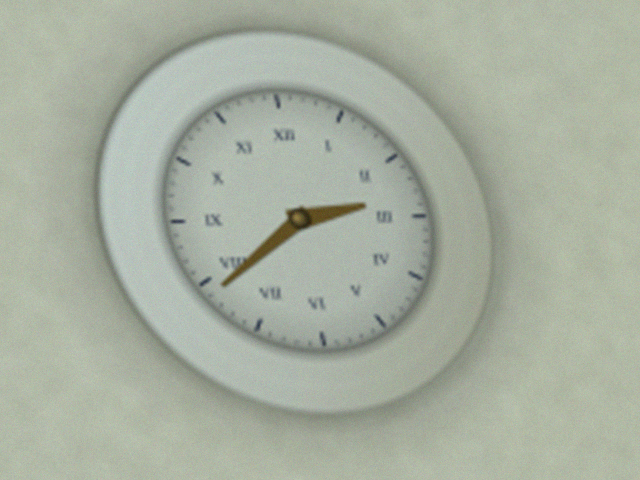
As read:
**2:39**
